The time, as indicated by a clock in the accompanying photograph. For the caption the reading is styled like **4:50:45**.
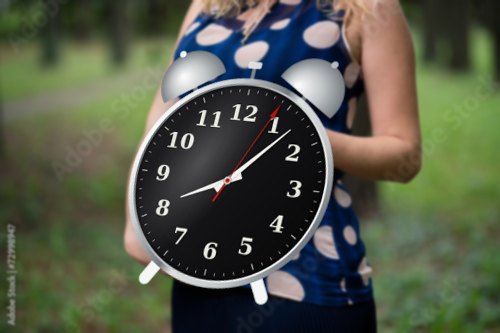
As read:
**8:07:04**
